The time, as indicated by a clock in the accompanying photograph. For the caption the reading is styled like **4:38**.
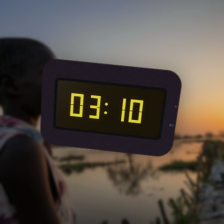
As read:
**3:10**
